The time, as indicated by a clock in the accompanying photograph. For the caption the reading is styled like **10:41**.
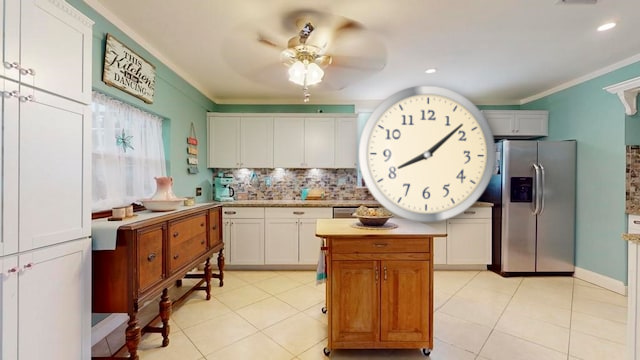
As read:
**8:08**
